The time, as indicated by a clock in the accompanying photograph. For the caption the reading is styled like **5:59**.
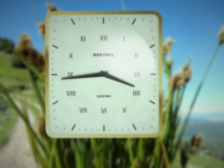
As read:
**3:44**
